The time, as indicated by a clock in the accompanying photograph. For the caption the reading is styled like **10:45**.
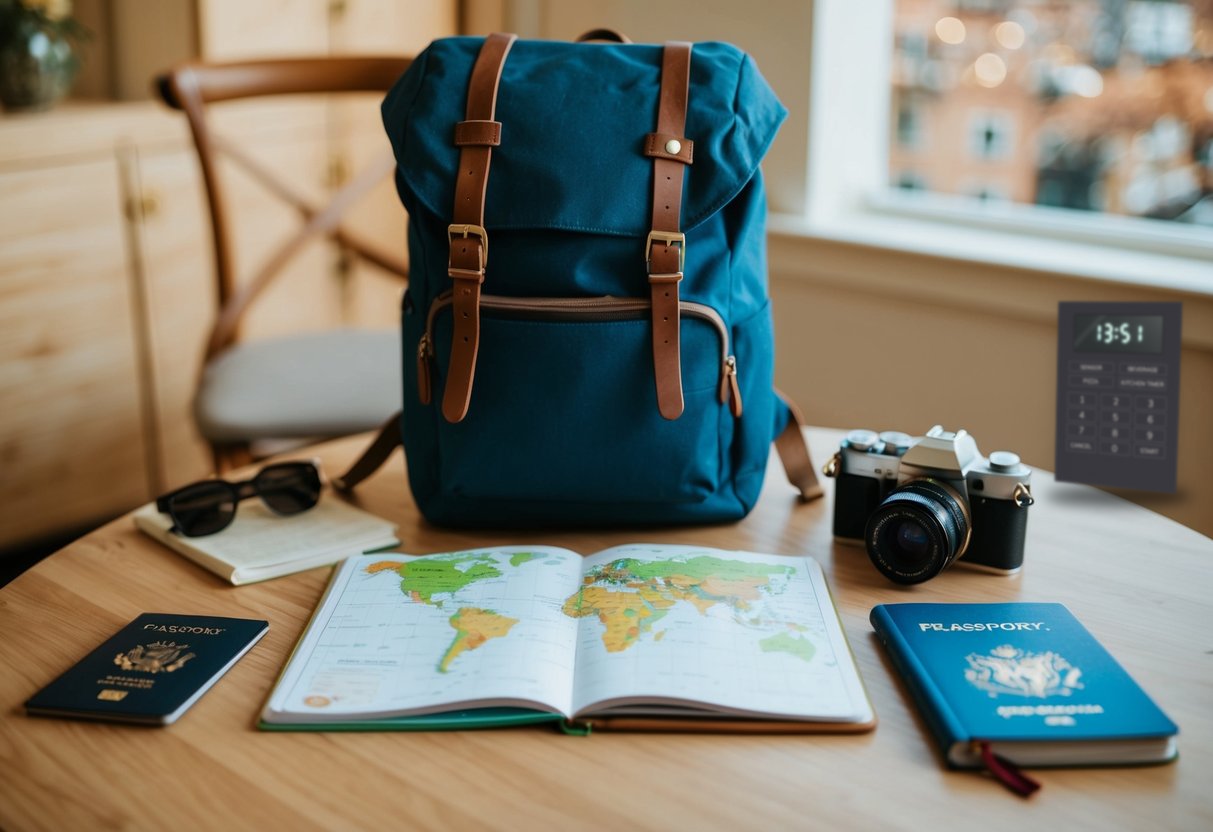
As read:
**13:51**
